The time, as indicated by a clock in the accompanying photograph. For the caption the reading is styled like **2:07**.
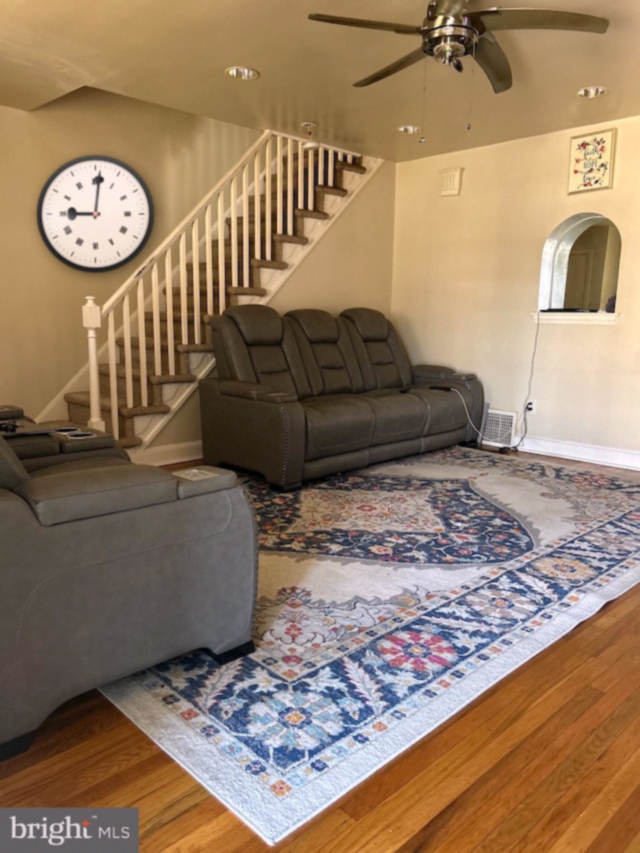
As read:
**9:01**
